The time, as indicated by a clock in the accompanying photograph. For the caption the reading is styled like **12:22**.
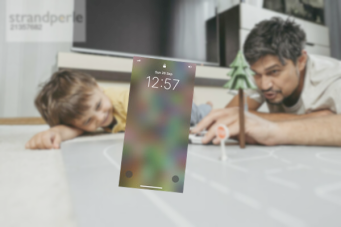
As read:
**12:57**
